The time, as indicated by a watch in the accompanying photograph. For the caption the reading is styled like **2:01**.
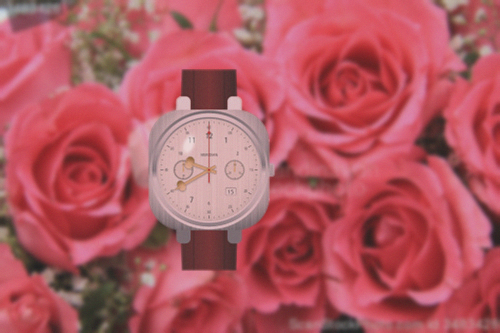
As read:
**9:40**
